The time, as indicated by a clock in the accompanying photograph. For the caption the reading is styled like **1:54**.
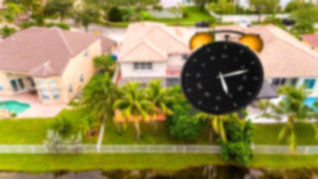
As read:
**5:12**
